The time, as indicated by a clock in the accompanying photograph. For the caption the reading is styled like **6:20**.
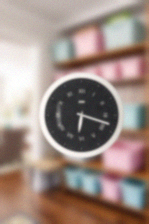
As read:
**6:18**
